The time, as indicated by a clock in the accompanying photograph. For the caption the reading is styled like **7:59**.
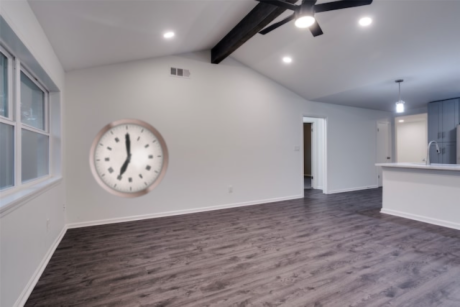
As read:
**7:00**
